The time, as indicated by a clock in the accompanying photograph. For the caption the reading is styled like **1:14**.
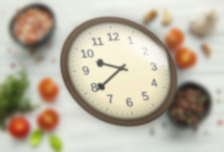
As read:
**9:39**
